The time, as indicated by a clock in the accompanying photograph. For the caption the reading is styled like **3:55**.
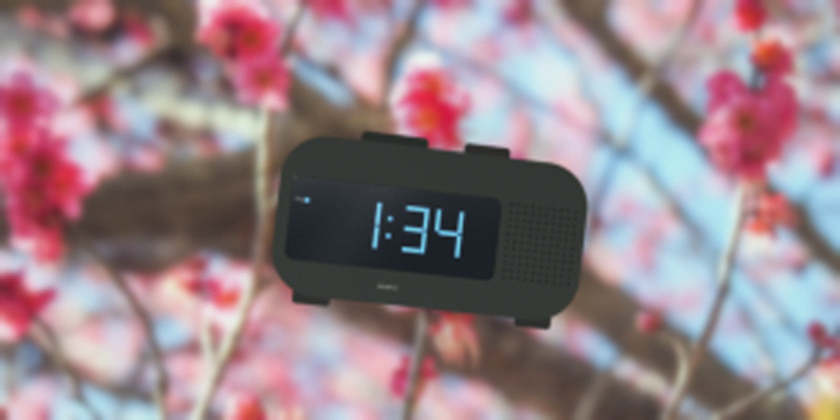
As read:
**1:34**
